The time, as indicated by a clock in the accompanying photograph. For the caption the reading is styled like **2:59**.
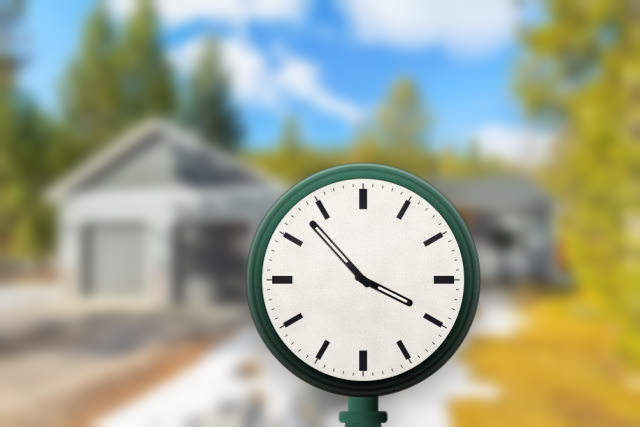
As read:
**3:53**
